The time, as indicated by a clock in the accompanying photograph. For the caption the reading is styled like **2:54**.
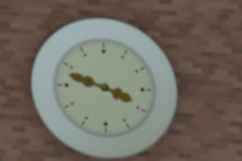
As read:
**3:48**
